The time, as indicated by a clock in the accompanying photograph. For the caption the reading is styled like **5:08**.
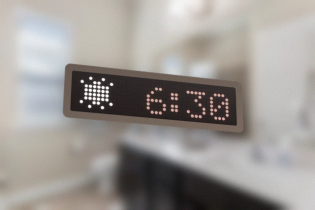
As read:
**6:30**
